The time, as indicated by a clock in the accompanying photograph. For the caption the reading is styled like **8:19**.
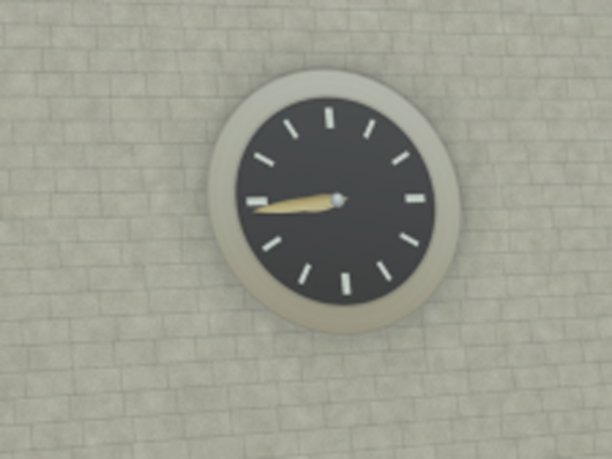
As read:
**8:44**
